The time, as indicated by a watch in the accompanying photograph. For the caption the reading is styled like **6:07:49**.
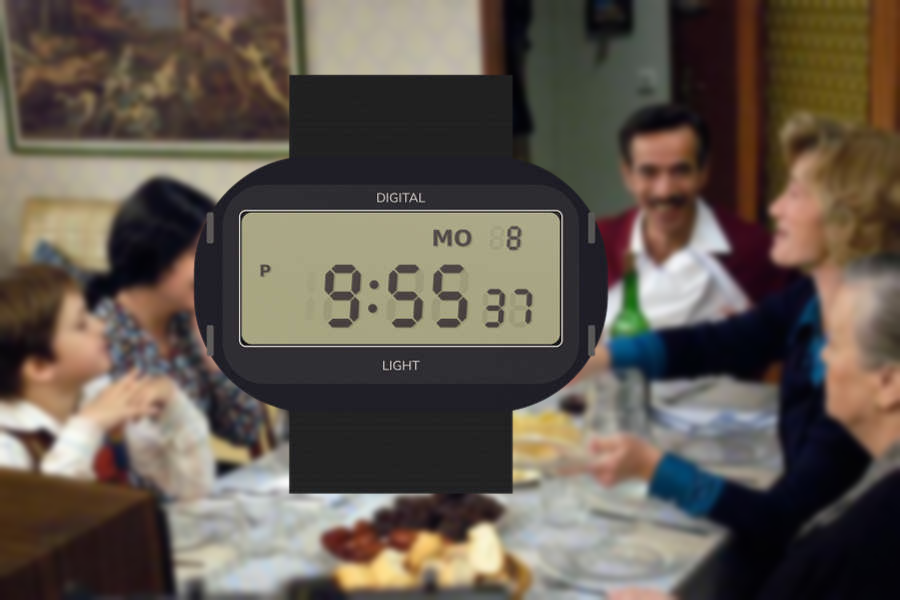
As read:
**9:55:37**
